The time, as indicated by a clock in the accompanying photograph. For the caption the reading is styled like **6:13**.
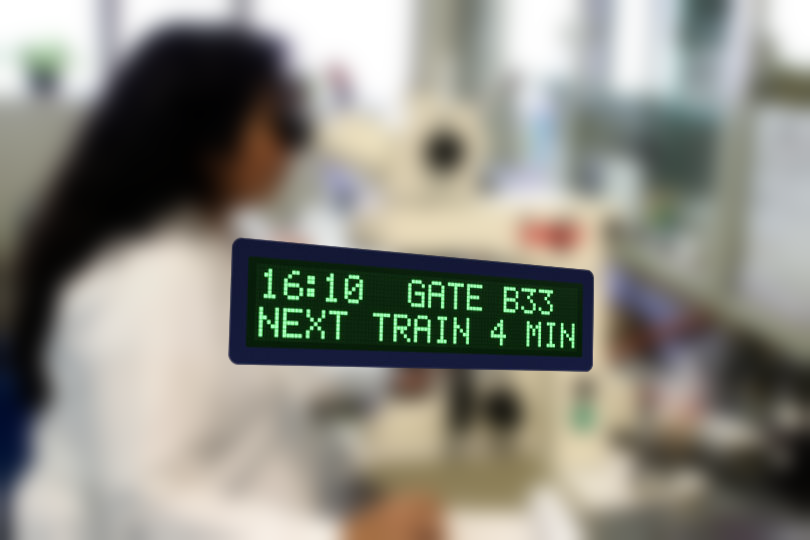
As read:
**16:10**
